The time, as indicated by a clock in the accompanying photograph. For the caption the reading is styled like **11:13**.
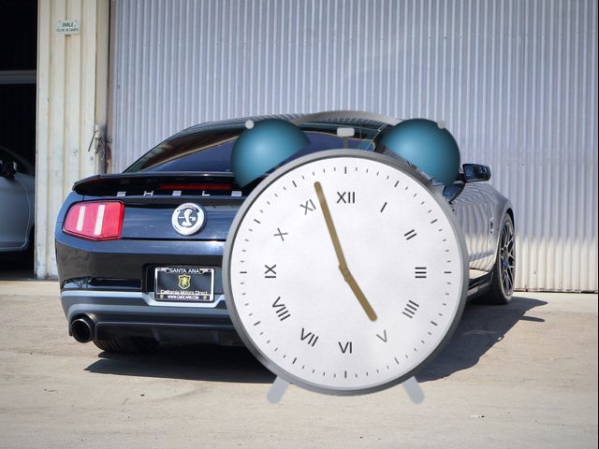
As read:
**4:57**
